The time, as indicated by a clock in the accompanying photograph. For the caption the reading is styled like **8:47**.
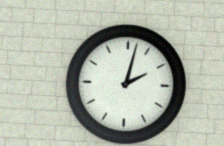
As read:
**2:02**
